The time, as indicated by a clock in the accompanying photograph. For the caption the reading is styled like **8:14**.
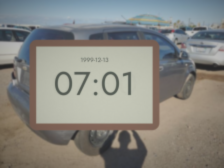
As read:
**7:01**
